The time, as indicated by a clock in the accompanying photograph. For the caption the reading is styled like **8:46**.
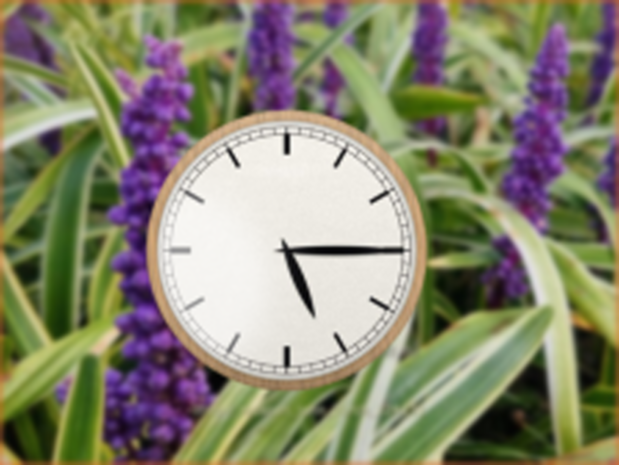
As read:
**5:15**
